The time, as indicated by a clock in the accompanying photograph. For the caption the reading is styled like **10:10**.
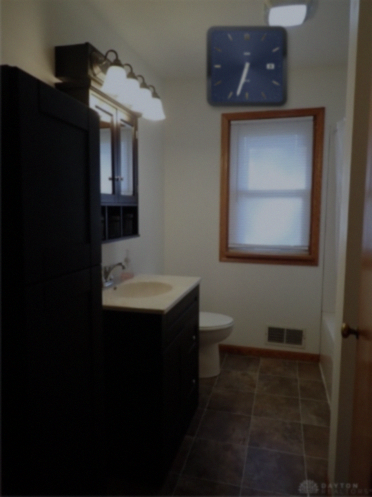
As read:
**6:33**
